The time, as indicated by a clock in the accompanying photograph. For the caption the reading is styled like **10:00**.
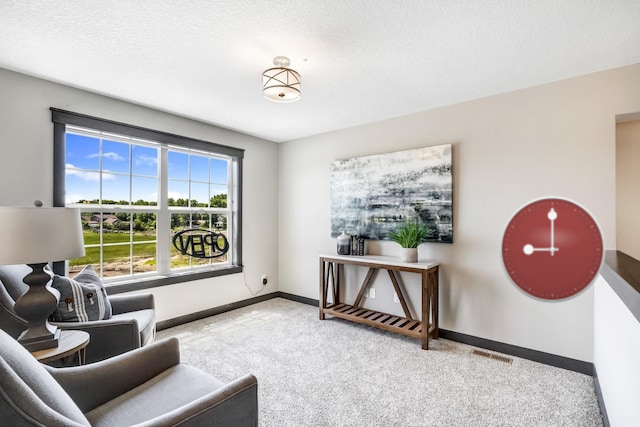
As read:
**9:00**
